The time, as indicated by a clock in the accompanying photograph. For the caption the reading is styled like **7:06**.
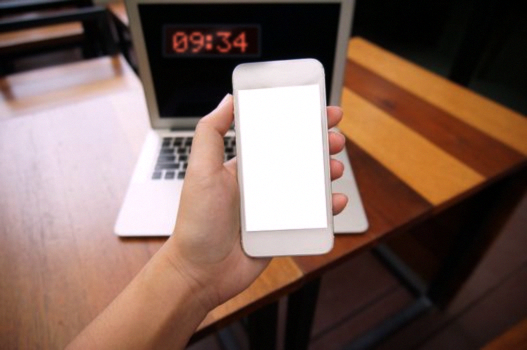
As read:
**9:34**
